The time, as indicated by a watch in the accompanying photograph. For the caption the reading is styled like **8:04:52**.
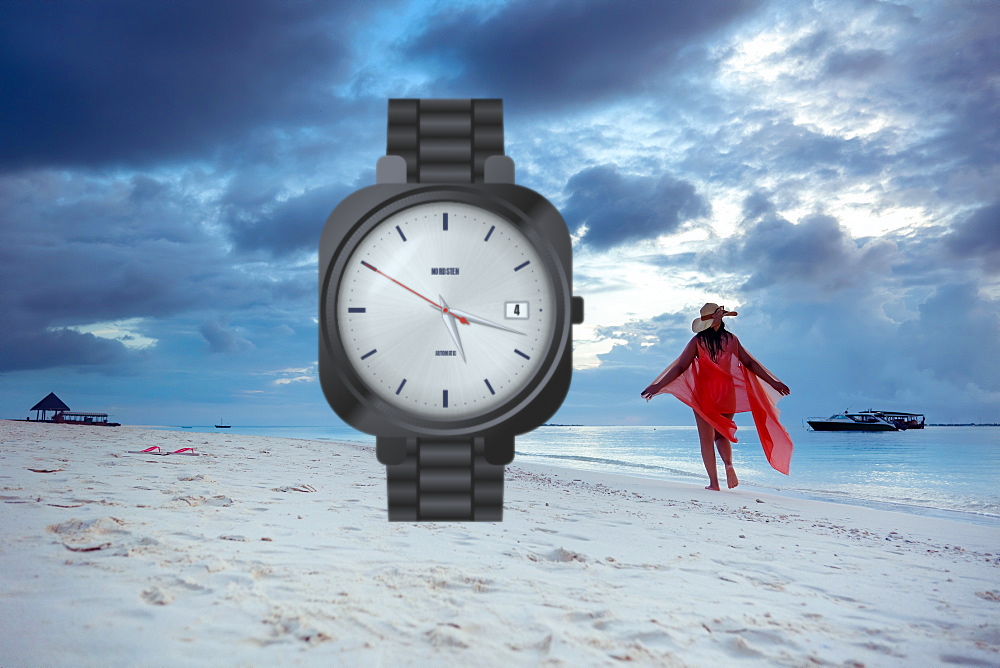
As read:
**5:17:50**
